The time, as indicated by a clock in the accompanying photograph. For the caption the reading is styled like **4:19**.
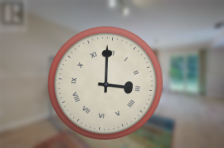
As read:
**2:59**
